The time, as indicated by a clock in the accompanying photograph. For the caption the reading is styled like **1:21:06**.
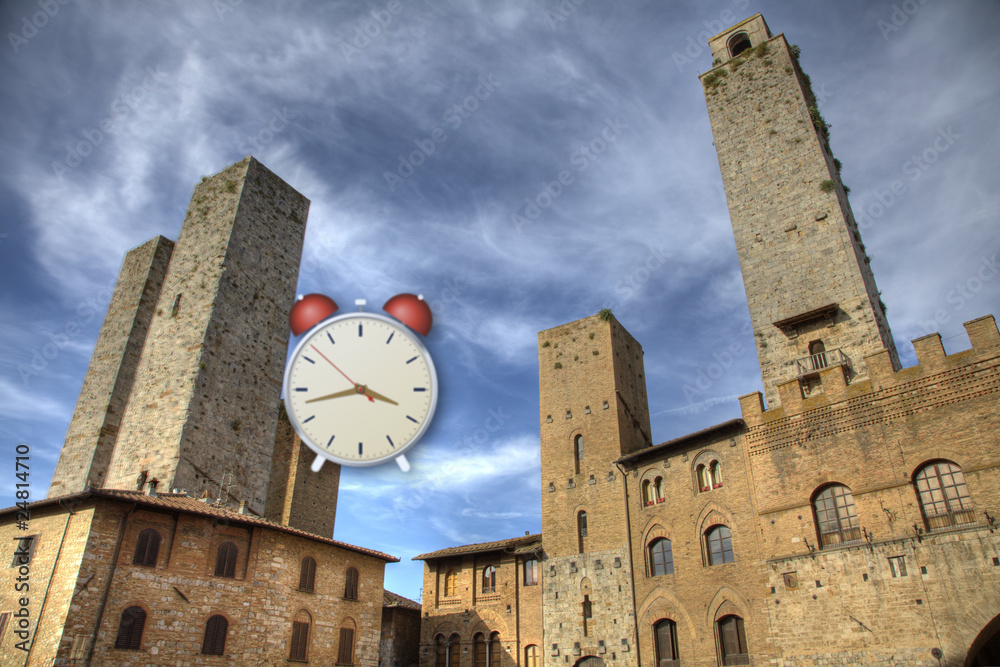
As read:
**3:42:52**
